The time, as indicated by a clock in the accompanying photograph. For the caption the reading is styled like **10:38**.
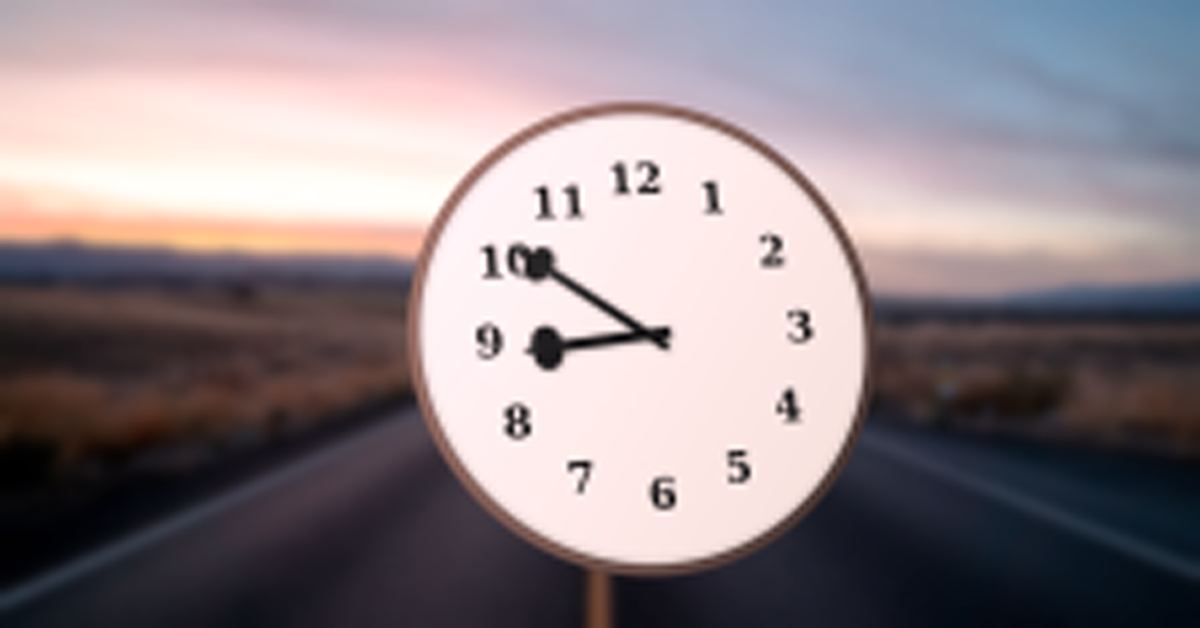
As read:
**8:51**
